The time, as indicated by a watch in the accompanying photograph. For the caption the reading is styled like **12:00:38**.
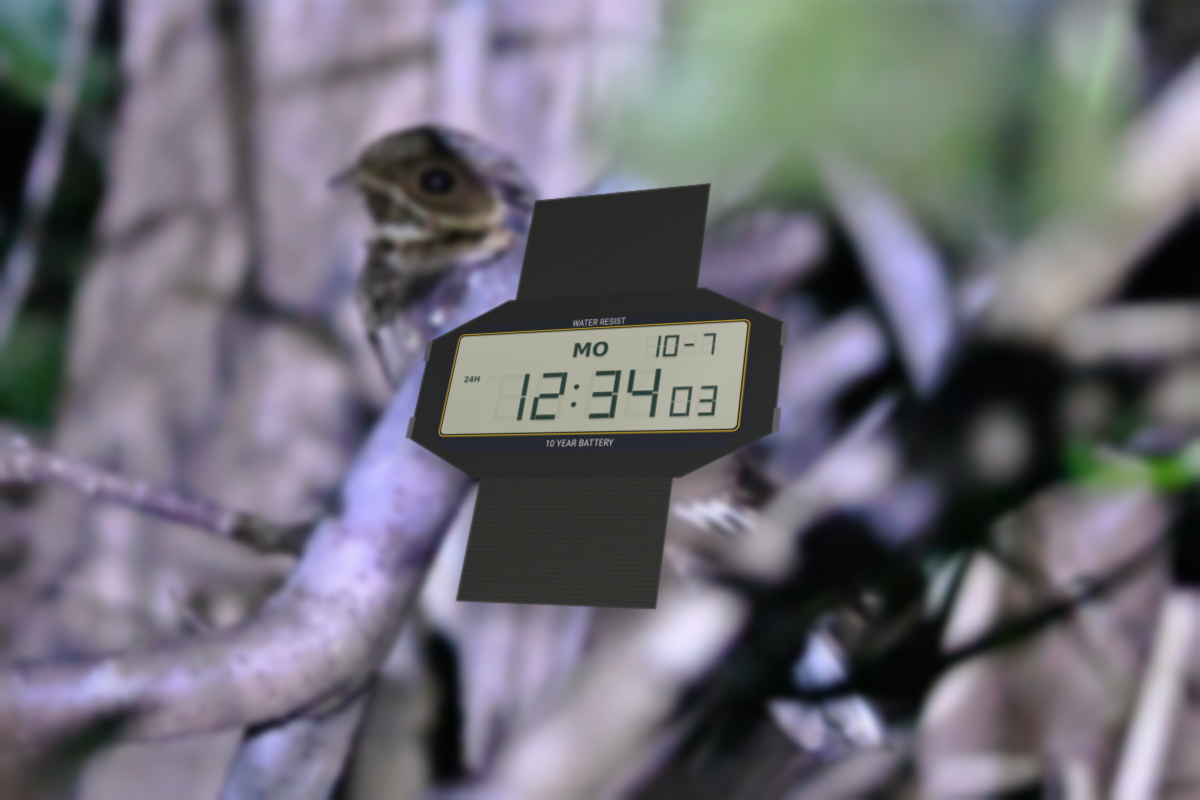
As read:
**12:34:03**
